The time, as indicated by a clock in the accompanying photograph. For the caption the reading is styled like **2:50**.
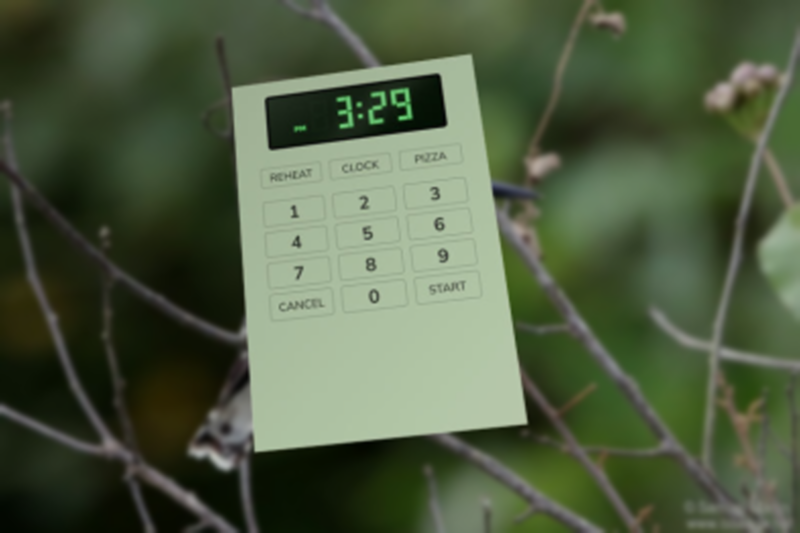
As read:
**3:29**
